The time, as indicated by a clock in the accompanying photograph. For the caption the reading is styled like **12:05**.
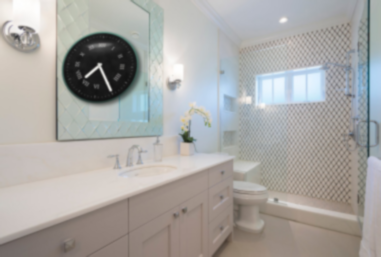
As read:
**7:25**
